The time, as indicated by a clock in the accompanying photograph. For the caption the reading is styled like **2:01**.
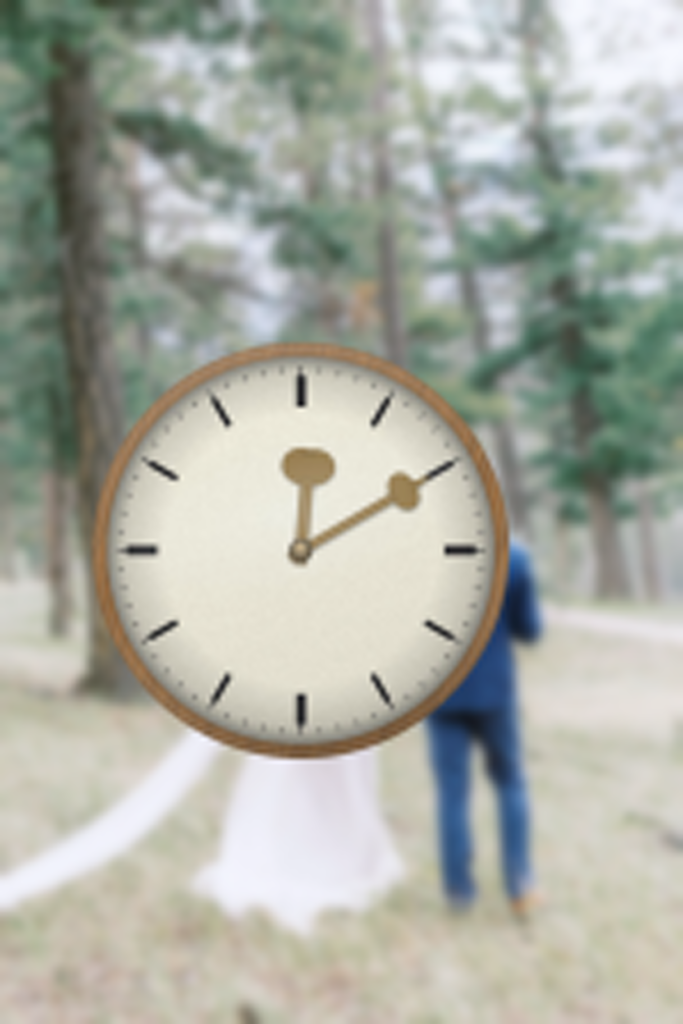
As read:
**12:10**
